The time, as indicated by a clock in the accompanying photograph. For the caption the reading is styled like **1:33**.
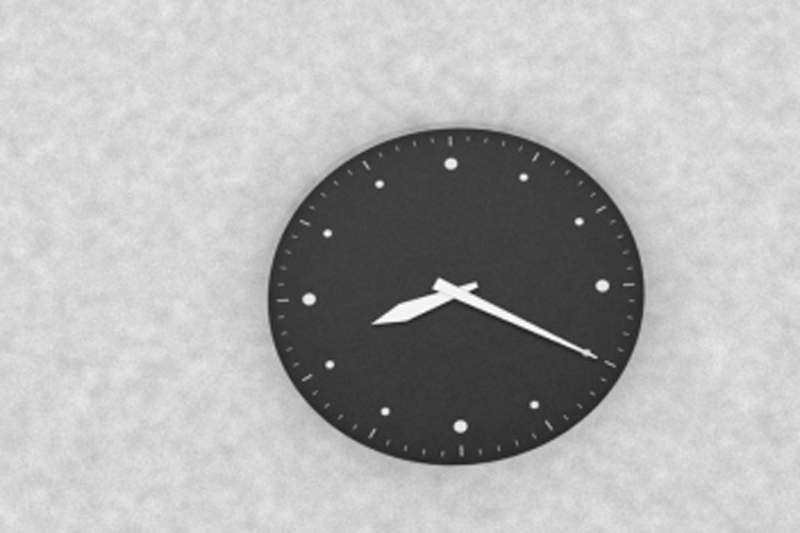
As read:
**8:20**
